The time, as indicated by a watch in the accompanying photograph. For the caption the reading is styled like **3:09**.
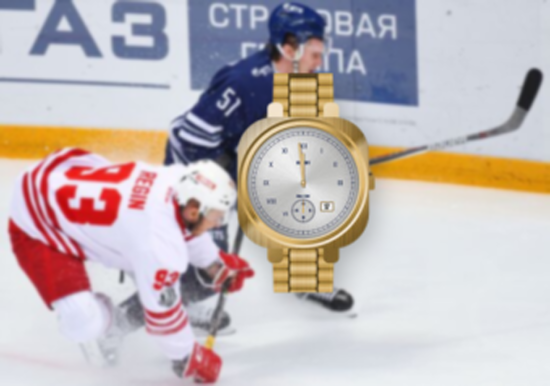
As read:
**11:59**
